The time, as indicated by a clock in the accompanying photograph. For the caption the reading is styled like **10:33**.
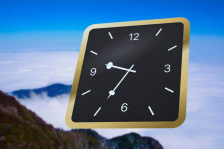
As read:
**9:35**
